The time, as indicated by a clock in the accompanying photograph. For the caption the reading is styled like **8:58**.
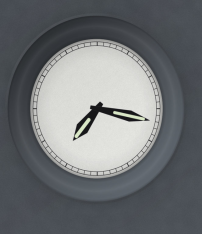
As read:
**7:17**
